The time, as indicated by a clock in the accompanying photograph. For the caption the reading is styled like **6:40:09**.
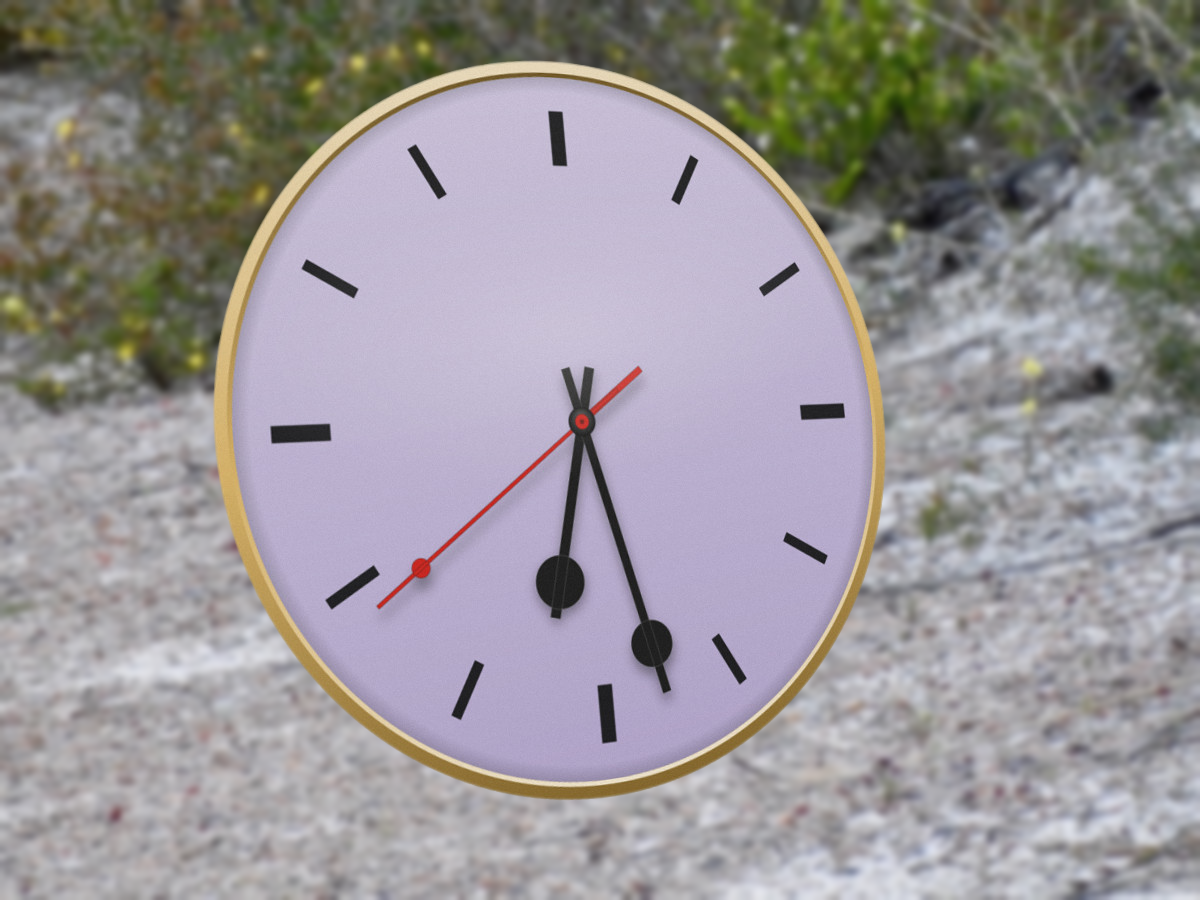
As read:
**6:27:39**
